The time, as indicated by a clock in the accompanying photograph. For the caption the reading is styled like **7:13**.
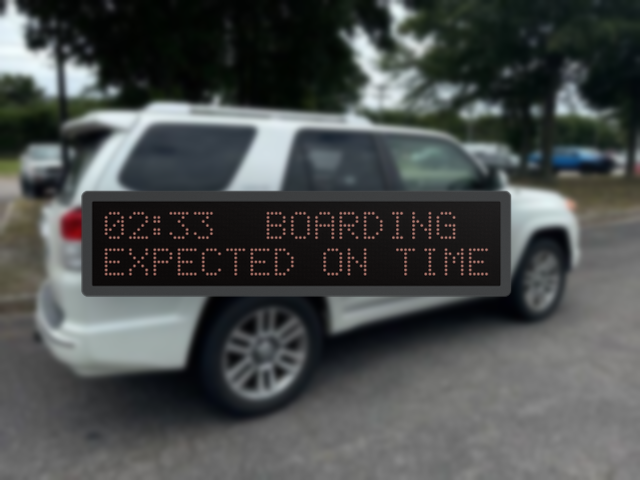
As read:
**2:33**
